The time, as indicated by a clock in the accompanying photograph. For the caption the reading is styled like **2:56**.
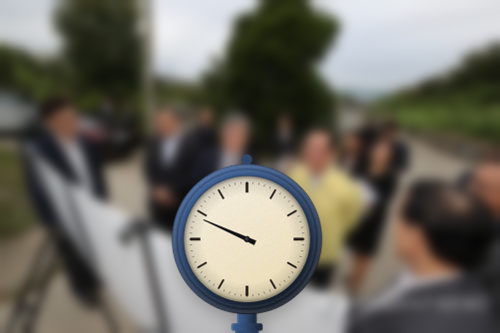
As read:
**9:49**
